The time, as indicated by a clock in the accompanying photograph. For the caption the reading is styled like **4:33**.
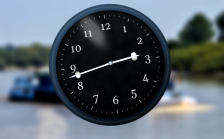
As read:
**2:43**
